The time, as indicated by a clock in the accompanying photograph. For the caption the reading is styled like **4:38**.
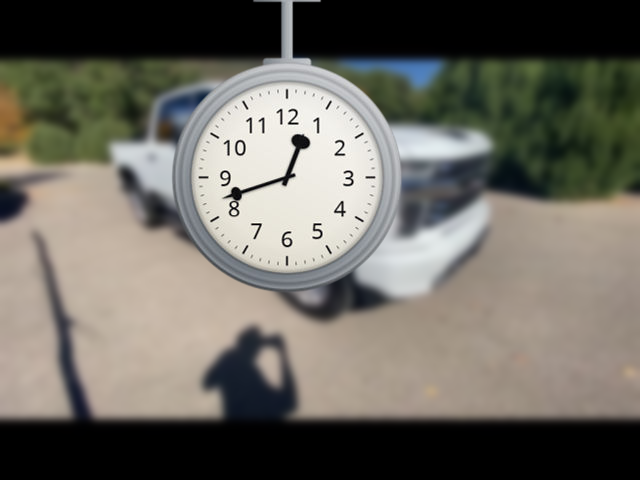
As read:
**12:42**
